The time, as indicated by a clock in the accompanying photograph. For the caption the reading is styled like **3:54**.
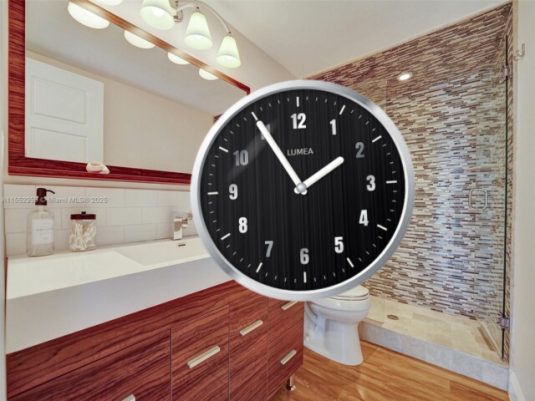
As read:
**1:55**
